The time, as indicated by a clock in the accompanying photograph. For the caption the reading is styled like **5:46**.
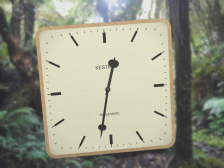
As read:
**12:32**
